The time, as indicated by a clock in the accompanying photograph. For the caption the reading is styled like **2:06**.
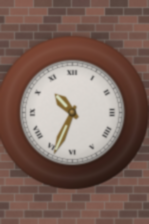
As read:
**10:34**
